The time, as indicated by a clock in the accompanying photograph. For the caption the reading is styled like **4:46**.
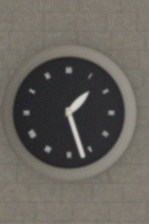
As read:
**1:27**
